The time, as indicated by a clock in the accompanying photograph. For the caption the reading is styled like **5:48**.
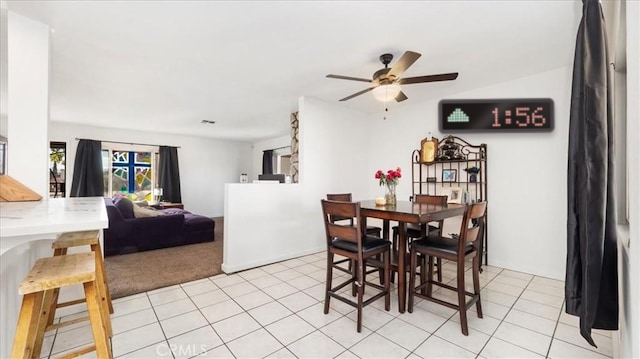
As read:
**1:56**
